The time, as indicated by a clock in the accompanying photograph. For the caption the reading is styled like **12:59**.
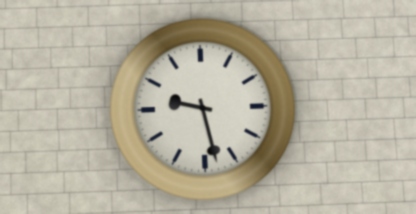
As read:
**9:28**
